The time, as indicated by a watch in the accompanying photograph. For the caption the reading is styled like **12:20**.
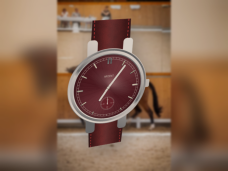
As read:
**7:06**
